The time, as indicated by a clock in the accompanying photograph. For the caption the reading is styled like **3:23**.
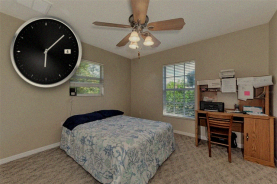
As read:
**6:08**
